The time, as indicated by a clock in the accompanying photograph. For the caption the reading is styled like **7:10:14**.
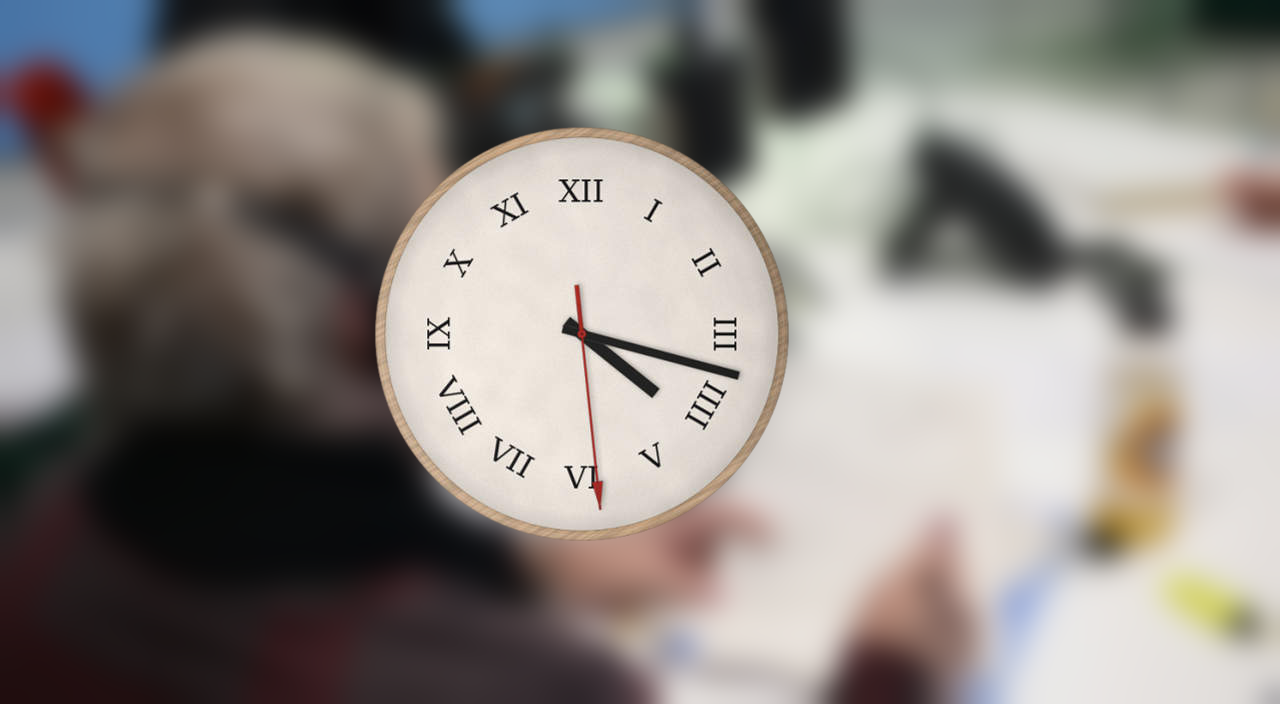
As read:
**4:17:29**
